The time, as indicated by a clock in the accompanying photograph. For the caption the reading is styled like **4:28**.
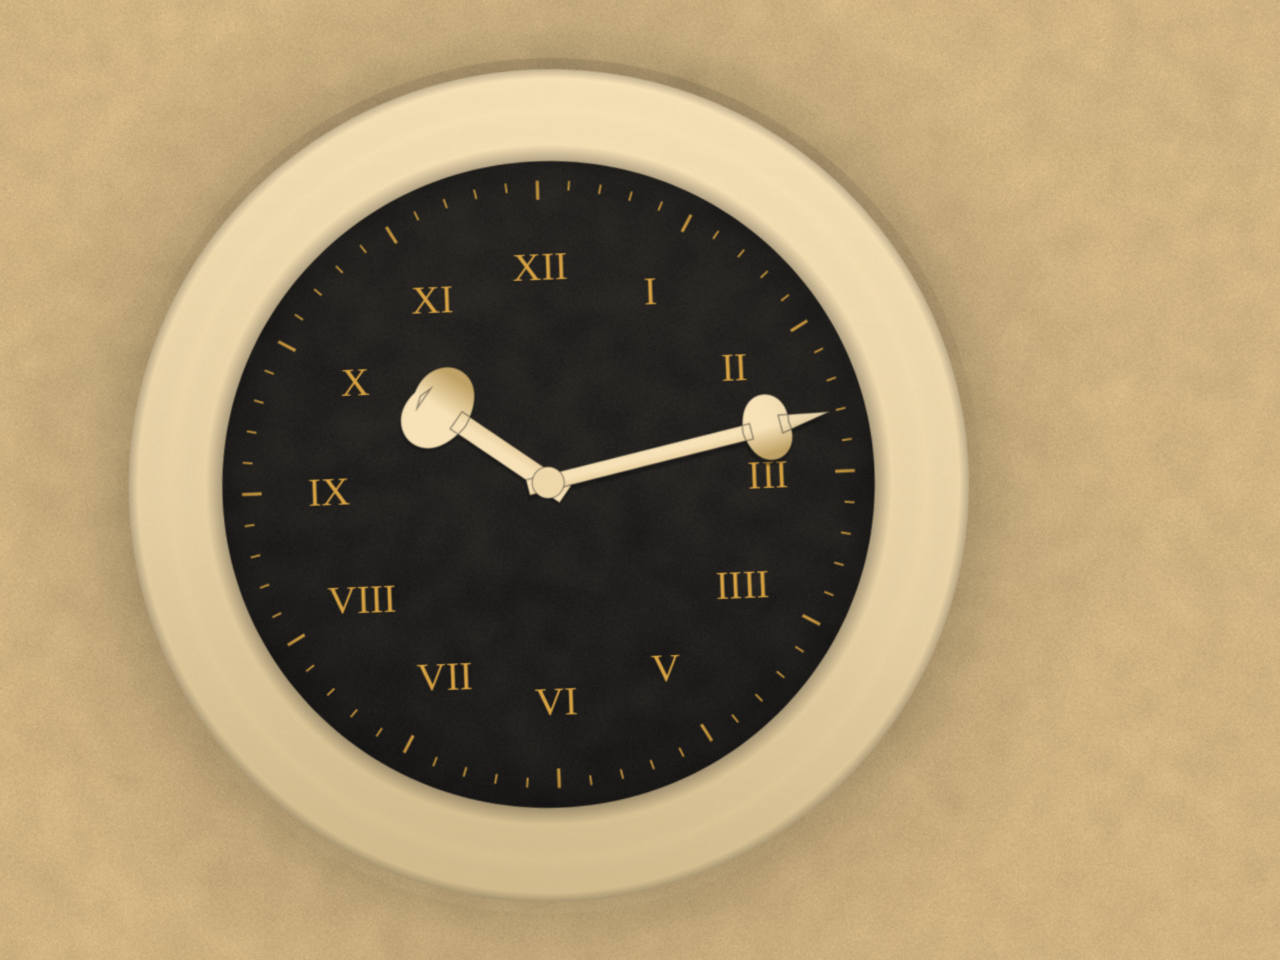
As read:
**10:13**
